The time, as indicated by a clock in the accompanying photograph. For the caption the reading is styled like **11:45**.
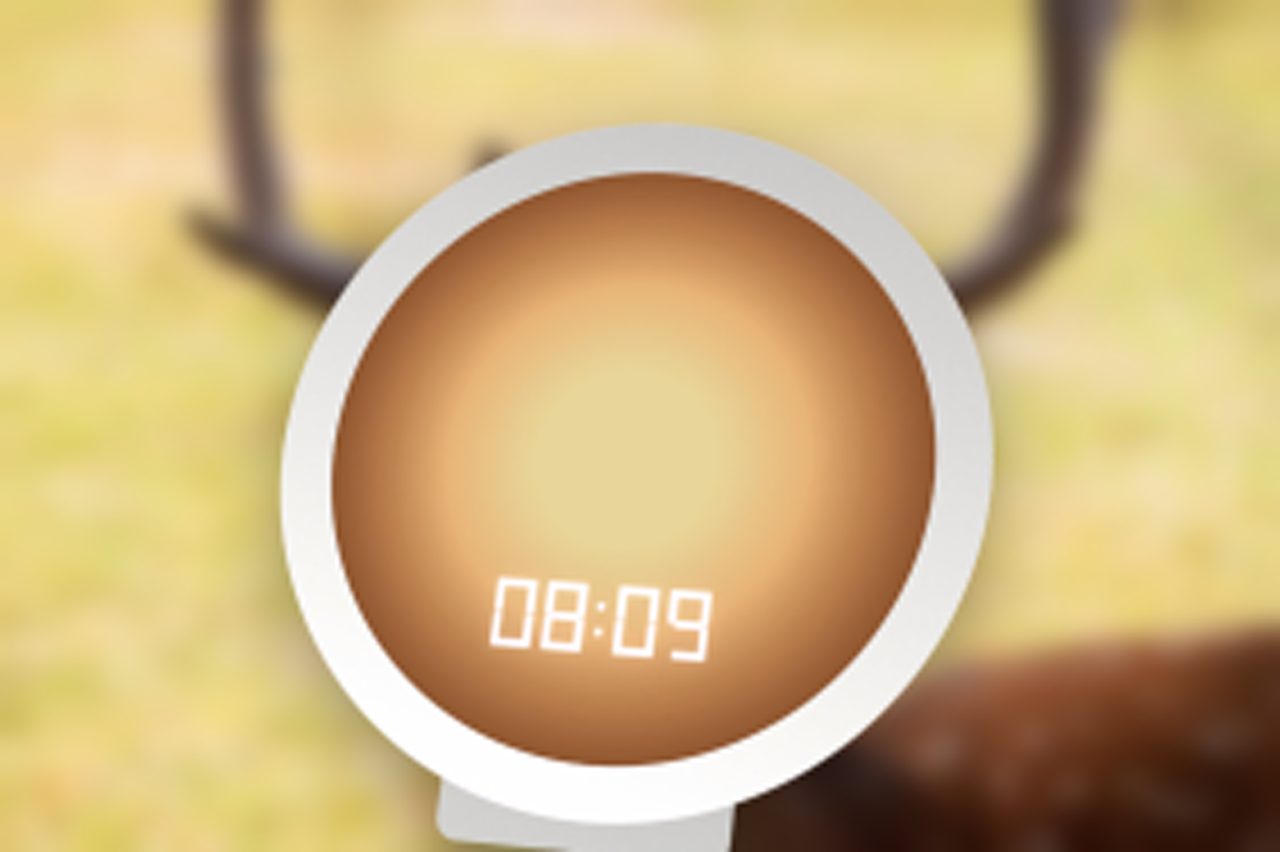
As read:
**8:09**
